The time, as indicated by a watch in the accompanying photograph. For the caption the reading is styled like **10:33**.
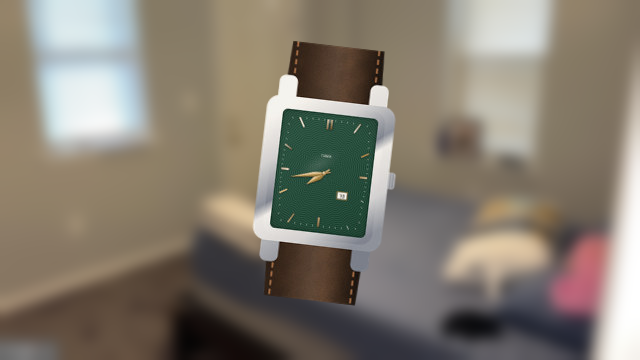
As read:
**7:43**
